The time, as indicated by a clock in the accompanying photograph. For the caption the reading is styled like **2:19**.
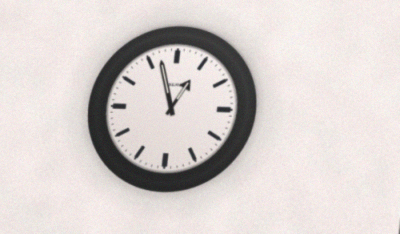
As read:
**12:57**
